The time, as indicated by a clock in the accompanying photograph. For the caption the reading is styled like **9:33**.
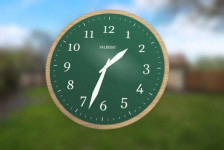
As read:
**1:33**
